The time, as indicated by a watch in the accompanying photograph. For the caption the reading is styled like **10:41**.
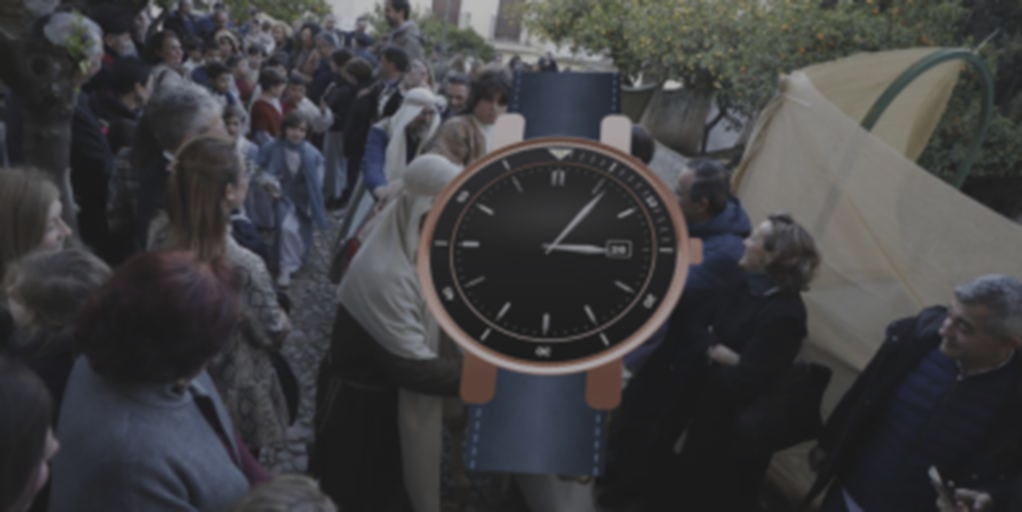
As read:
**3:06**
